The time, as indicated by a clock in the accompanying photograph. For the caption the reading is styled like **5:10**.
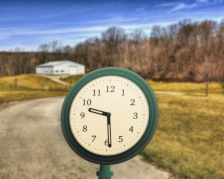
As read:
**9:29**
